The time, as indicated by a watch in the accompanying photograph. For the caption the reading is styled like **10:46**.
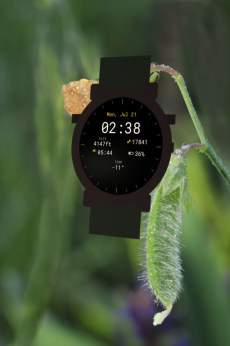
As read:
**2:38**
